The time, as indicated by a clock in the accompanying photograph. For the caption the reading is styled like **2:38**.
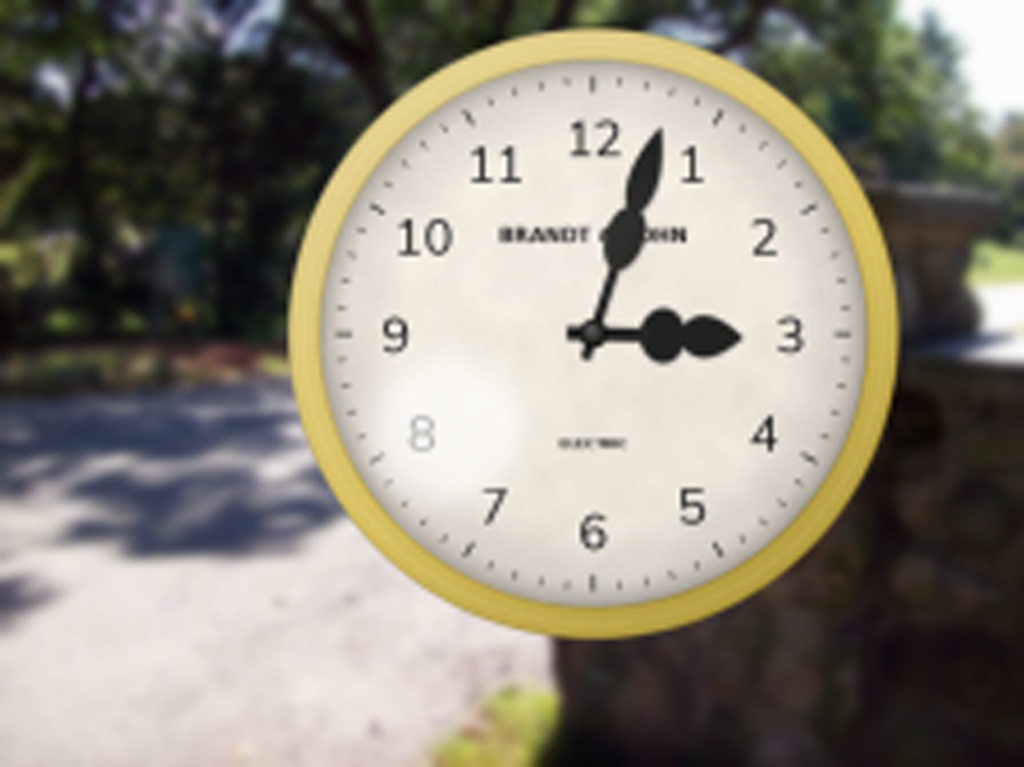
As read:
**3:03**
